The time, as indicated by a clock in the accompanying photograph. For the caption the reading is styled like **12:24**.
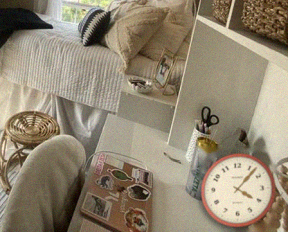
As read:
**4:07**
